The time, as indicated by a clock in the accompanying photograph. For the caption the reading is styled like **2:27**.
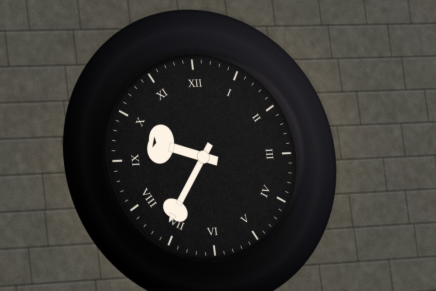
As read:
**9:36**
